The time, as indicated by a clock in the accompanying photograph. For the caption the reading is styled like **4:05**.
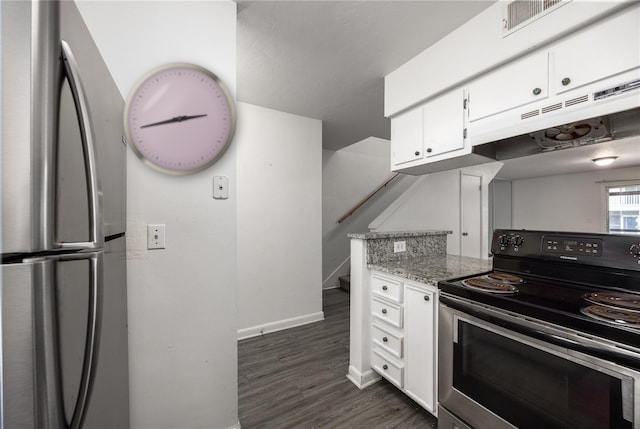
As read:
**2:43**
